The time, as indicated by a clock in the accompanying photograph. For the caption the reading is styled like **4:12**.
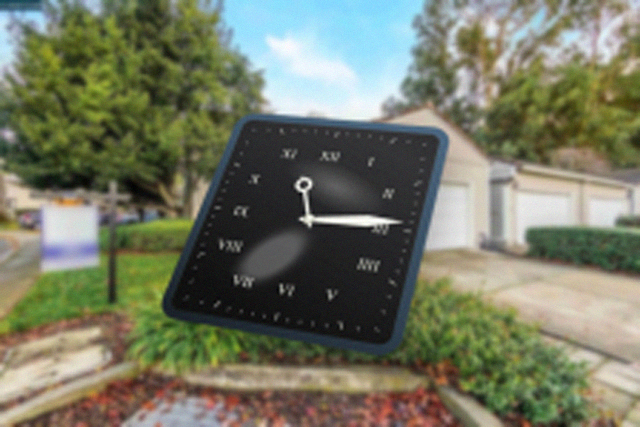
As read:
**11:14**
